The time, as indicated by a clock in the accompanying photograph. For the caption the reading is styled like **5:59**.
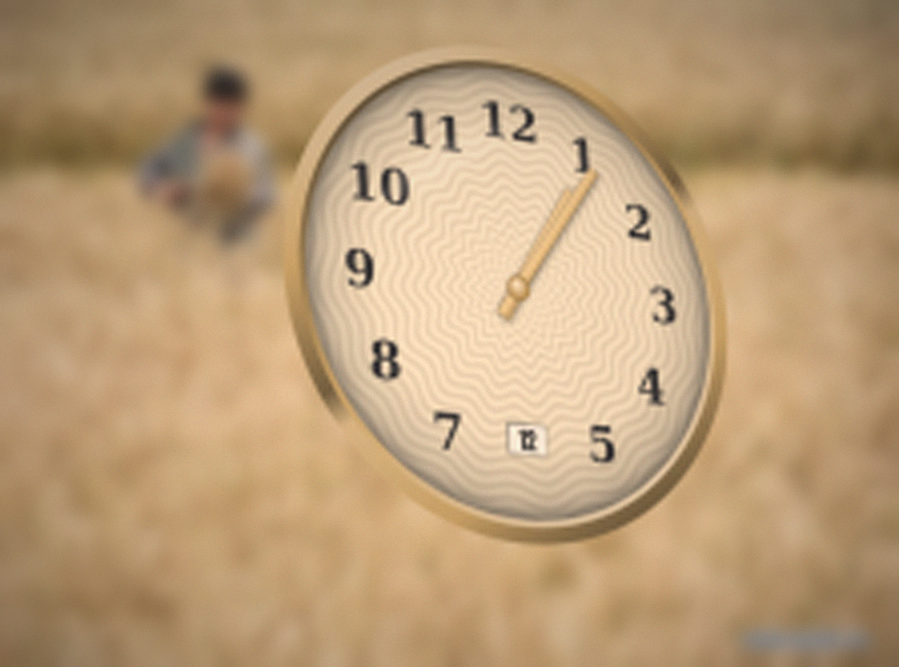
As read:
**1:06**
